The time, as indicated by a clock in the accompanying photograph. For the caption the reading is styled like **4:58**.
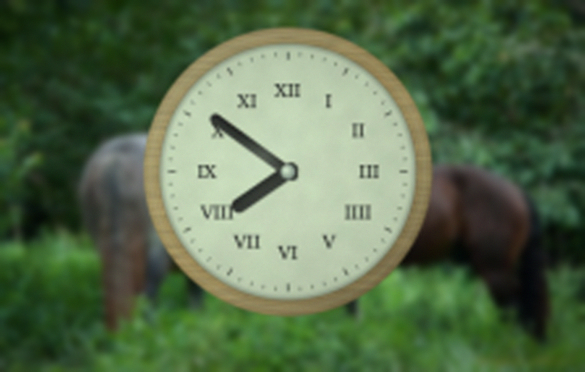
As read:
**7:51**
